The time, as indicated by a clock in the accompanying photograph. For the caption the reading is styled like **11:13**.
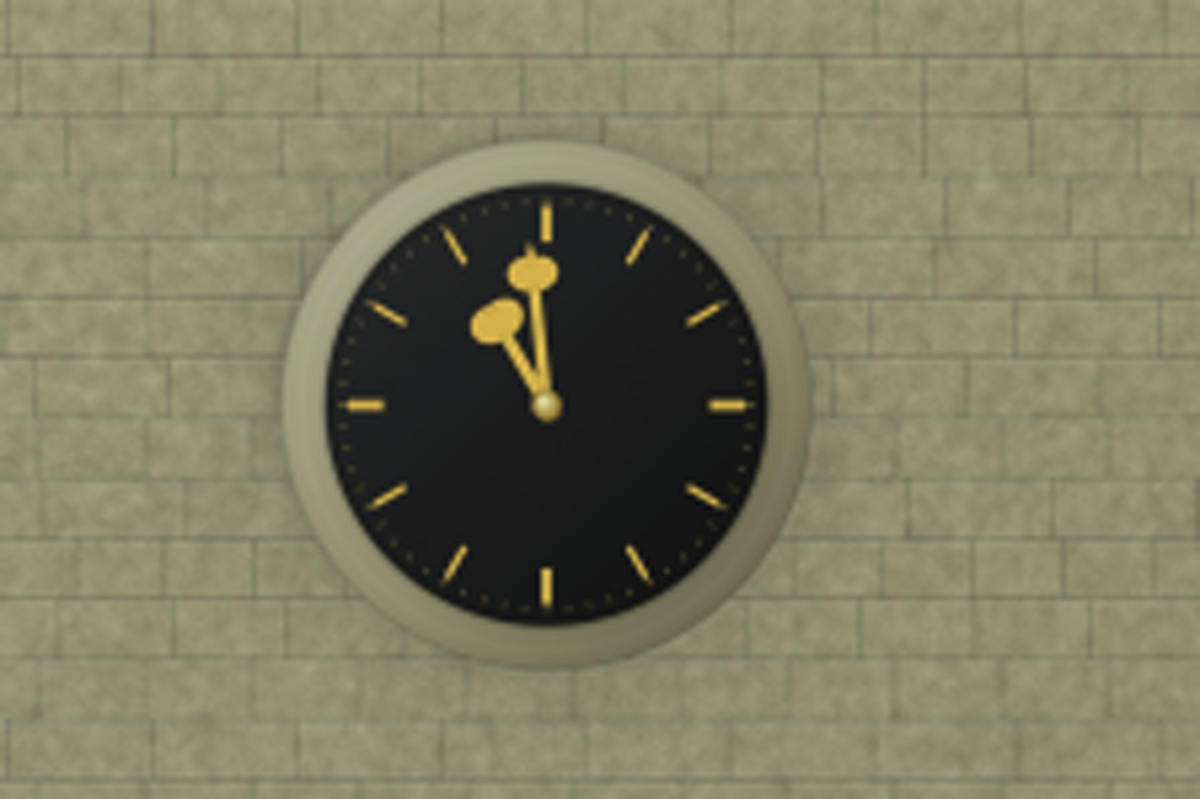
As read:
**10:59**
